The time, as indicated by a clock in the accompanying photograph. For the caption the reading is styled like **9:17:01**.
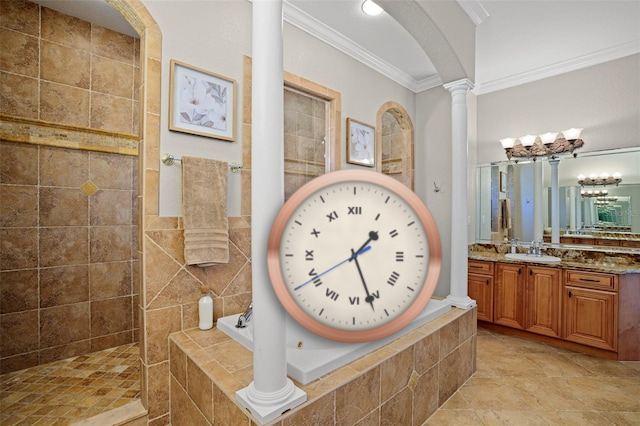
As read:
**1:26:40**
